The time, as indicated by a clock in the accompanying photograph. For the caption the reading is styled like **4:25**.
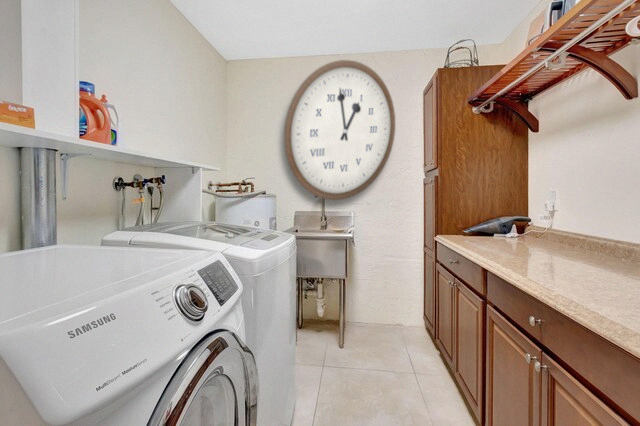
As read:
**12:58**
